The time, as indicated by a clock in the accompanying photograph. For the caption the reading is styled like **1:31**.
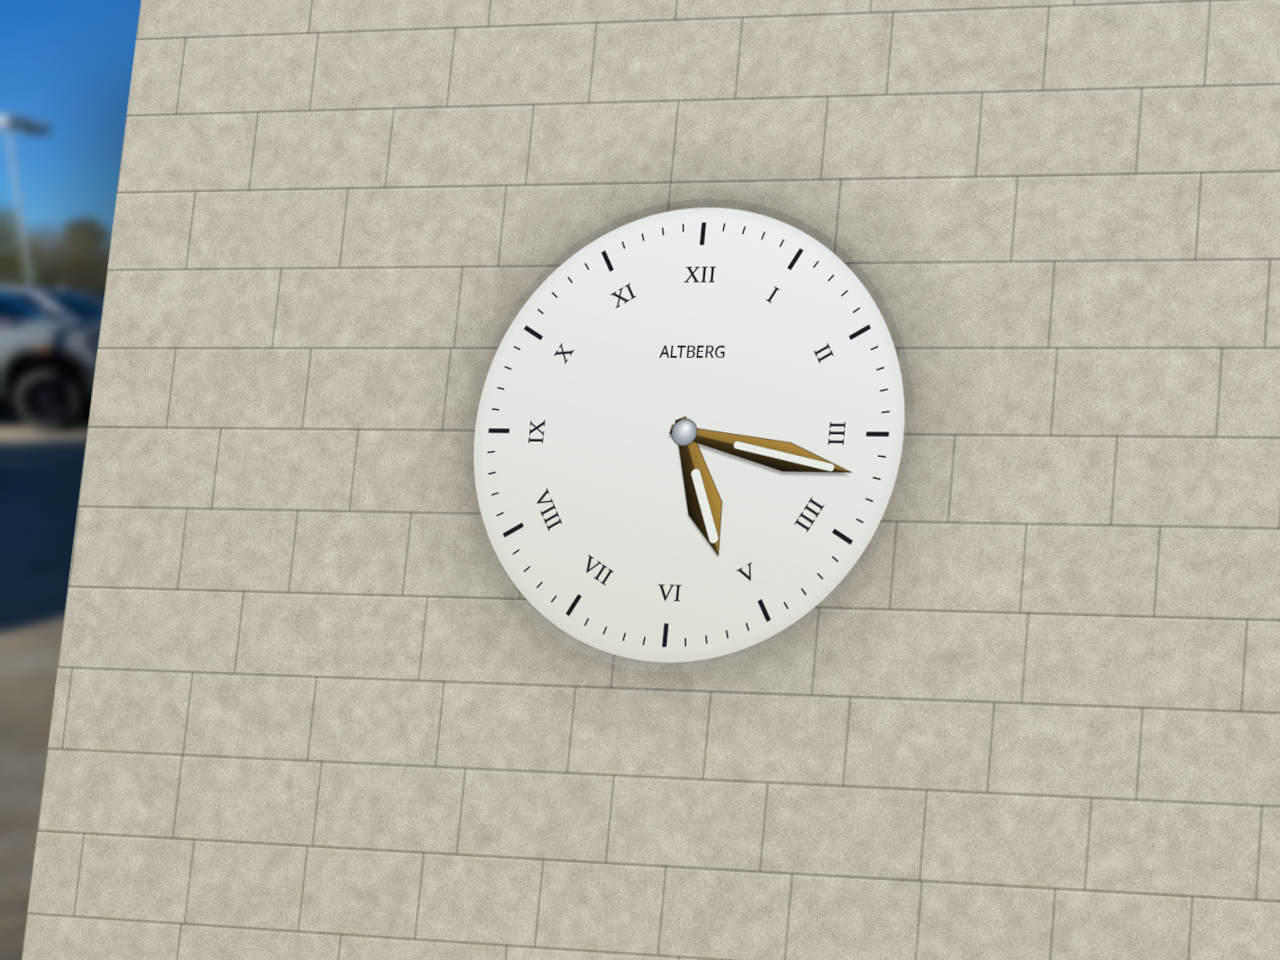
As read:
**5:17**
